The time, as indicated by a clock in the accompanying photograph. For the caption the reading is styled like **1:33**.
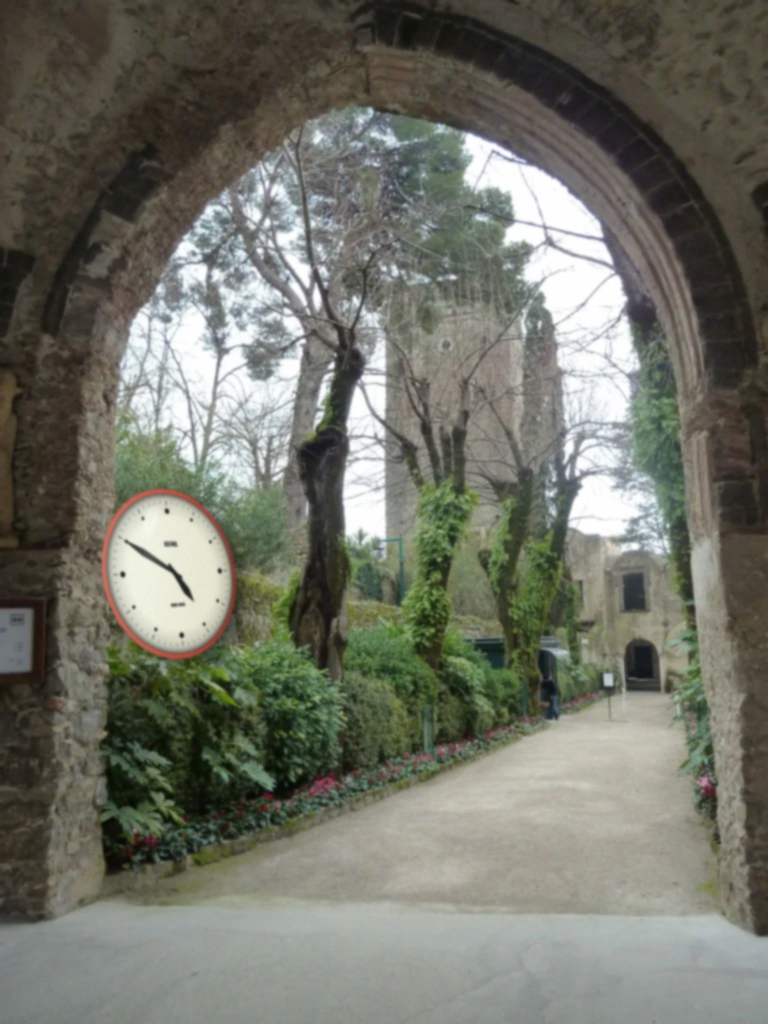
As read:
**4:50**
